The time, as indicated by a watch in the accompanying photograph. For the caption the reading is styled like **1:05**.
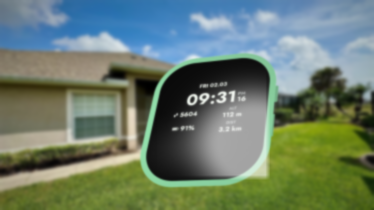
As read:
**9:31**
